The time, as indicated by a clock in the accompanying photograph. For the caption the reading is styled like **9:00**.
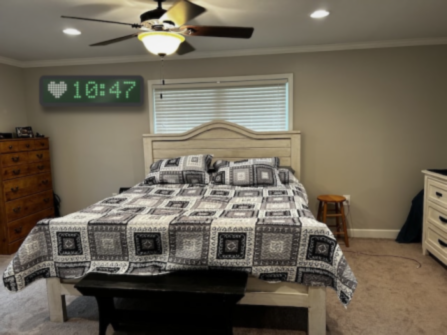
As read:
**10:47**
